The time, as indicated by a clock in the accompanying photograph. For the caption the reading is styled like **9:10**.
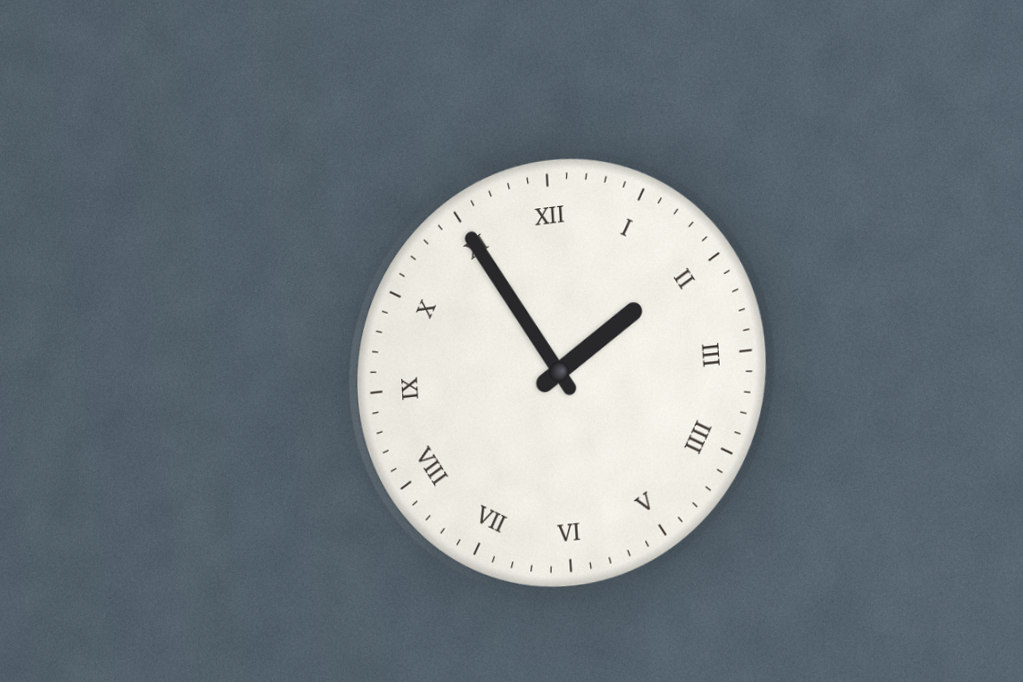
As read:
**1:55**
